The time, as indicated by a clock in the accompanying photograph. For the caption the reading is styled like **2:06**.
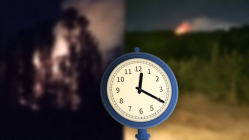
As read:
**12:20**
